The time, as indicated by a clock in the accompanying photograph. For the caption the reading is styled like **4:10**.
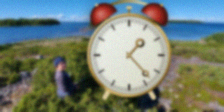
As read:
**1:23**
